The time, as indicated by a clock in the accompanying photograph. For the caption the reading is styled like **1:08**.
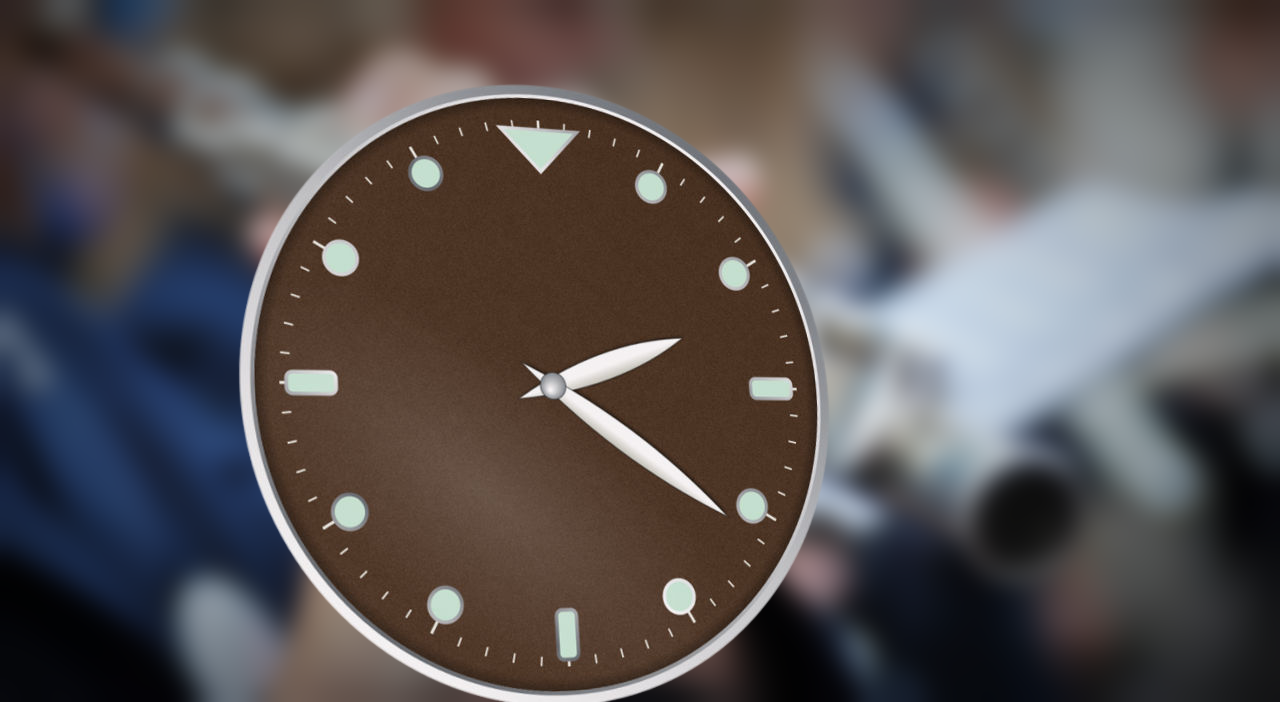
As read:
**2:21**
